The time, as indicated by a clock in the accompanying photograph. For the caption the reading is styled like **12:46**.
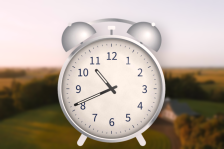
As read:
**10:41**
